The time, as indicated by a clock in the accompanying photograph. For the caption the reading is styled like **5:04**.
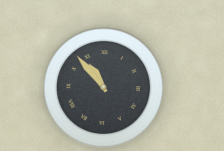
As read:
**10:53**
